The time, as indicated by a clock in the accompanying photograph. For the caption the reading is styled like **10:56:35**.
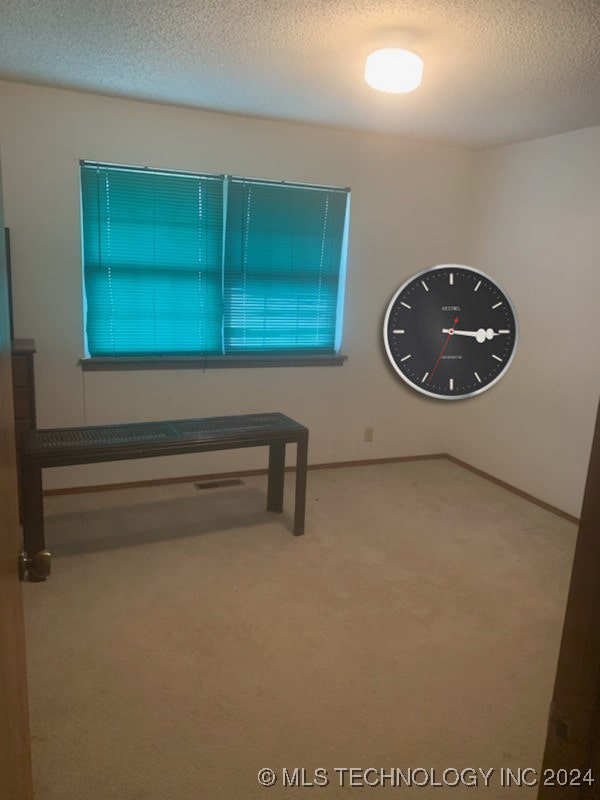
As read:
**3:15:34**
